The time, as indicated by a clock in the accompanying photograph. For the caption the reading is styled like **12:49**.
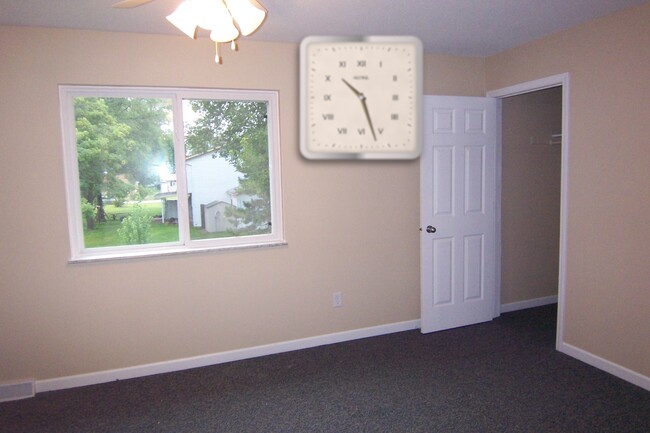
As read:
**10:27**
